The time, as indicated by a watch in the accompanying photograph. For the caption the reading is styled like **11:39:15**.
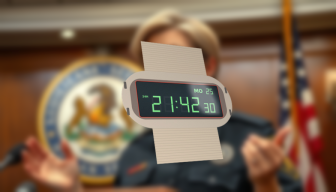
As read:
**21:42:30**
